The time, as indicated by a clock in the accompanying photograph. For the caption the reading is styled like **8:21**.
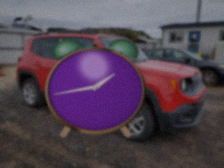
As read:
**1:43**
